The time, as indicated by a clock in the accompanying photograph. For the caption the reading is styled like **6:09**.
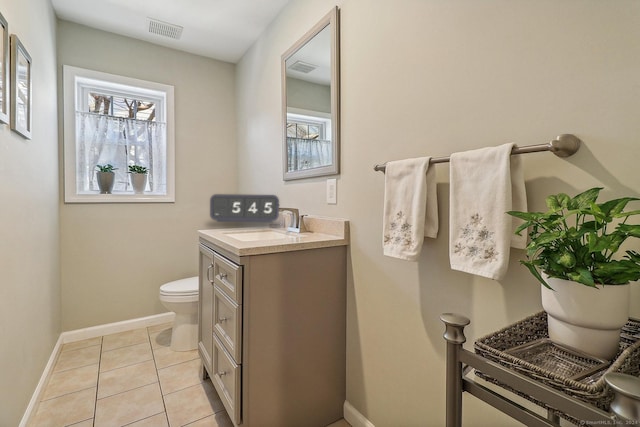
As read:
**5:45**
